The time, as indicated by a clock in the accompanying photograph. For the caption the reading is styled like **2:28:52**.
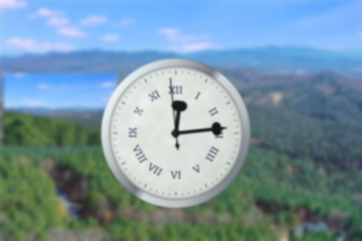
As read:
**12:13:59**
